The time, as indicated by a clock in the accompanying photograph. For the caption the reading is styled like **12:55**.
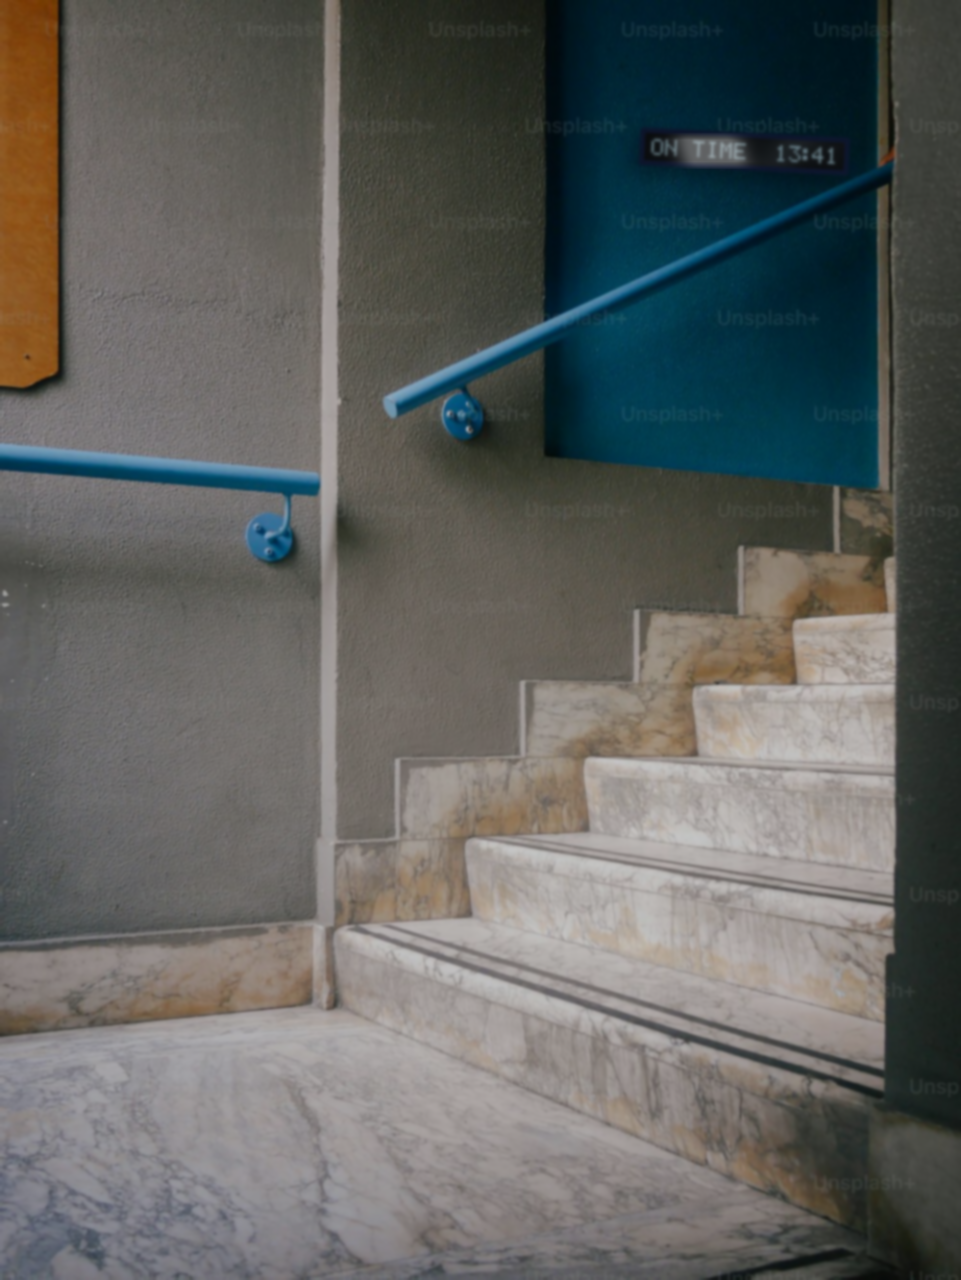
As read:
**13:41**
